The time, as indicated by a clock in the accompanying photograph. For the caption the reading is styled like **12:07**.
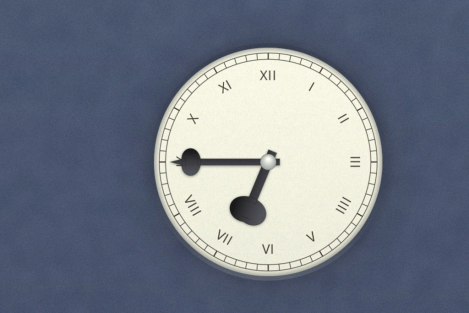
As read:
**6:45**
